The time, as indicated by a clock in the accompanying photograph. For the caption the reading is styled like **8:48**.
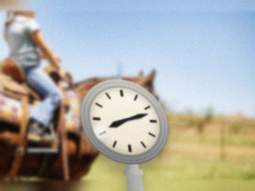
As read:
**8:12**
